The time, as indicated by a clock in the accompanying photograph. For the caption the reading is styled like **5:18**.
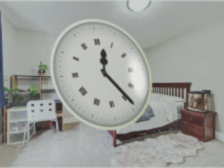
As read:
**12:24**
